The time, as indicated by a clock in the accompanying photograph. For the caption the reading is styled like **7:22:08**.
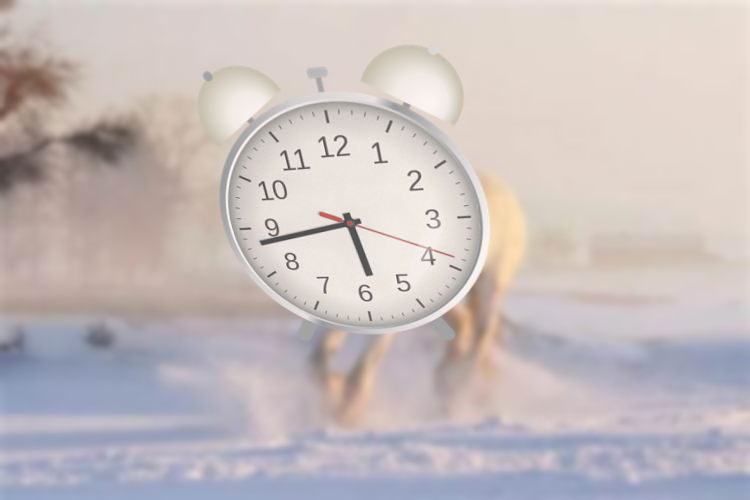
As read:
**5:43:19**
